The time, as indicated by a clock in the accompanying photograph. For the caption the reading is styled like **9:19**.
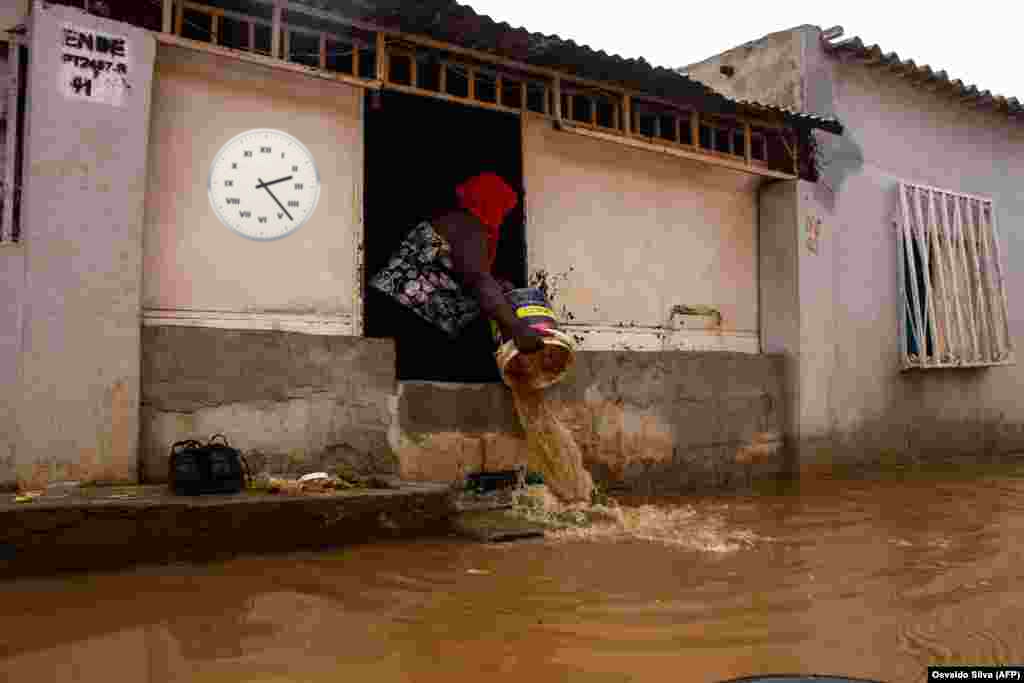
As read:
**2:23**
